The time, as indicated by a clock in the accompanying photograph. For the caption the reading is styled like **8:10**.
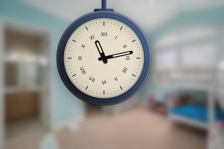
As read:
**11:13**
